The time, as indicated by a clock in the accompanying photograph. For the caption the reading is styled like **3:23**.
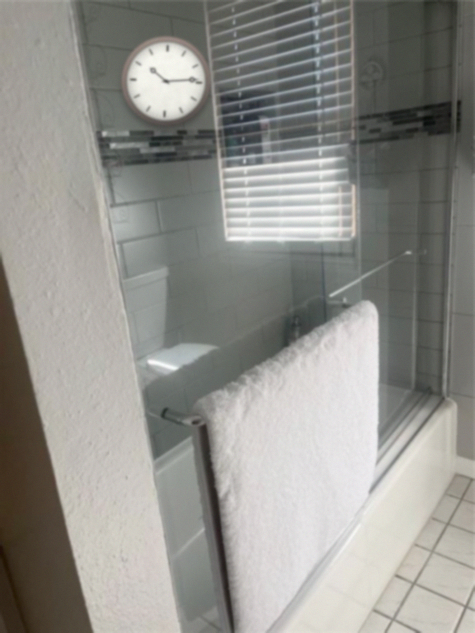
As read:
**10:14**
